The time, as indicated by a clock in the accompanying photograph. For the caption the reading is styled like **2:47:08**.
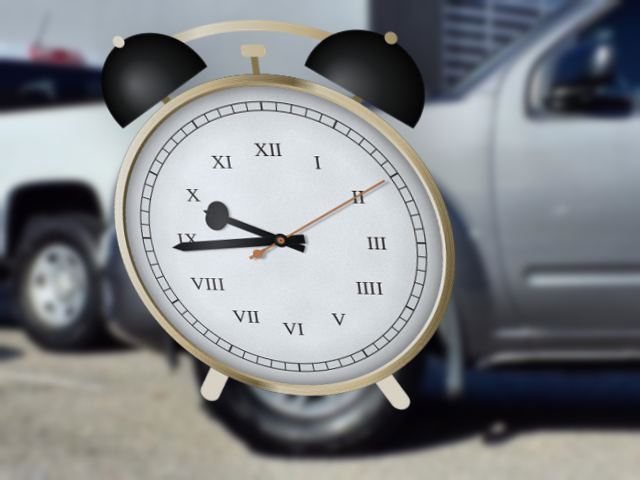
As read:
**9:44:10**
